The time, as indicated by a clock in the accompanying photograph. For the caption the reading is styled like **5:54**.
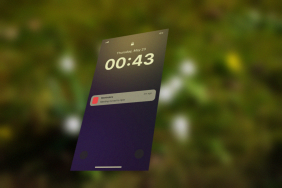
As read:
**0:43**
